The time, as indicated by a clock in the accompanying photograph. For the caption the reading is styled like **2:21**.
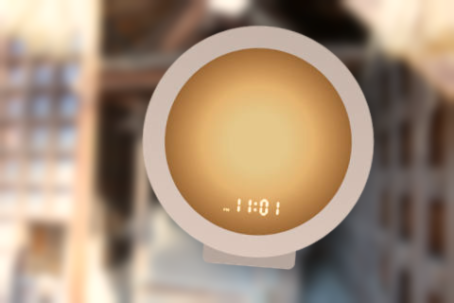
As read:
**11:01**
